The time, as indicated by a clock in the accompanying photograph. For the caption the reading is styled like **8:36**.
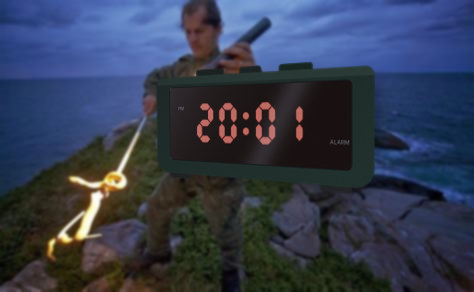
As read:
**20:01**
